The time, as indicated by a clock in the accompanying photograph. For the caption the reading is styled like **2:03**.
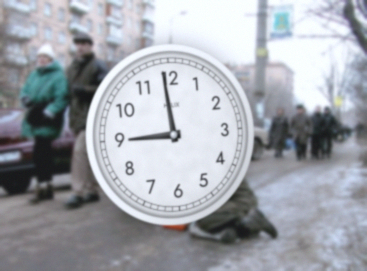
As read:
**8:59**
